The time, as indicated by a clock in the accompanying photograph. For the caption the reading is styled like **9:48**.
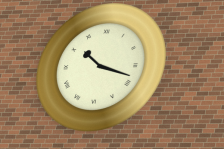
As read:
**10:18**
